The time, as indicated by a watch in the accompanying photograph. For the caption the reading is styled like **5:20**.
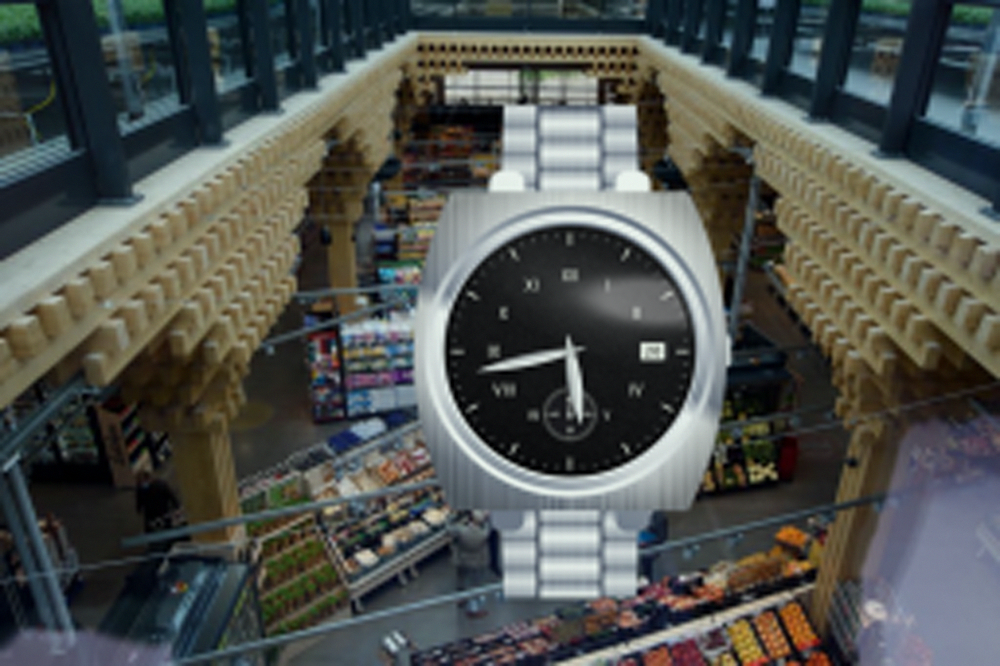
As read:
**5:43**
